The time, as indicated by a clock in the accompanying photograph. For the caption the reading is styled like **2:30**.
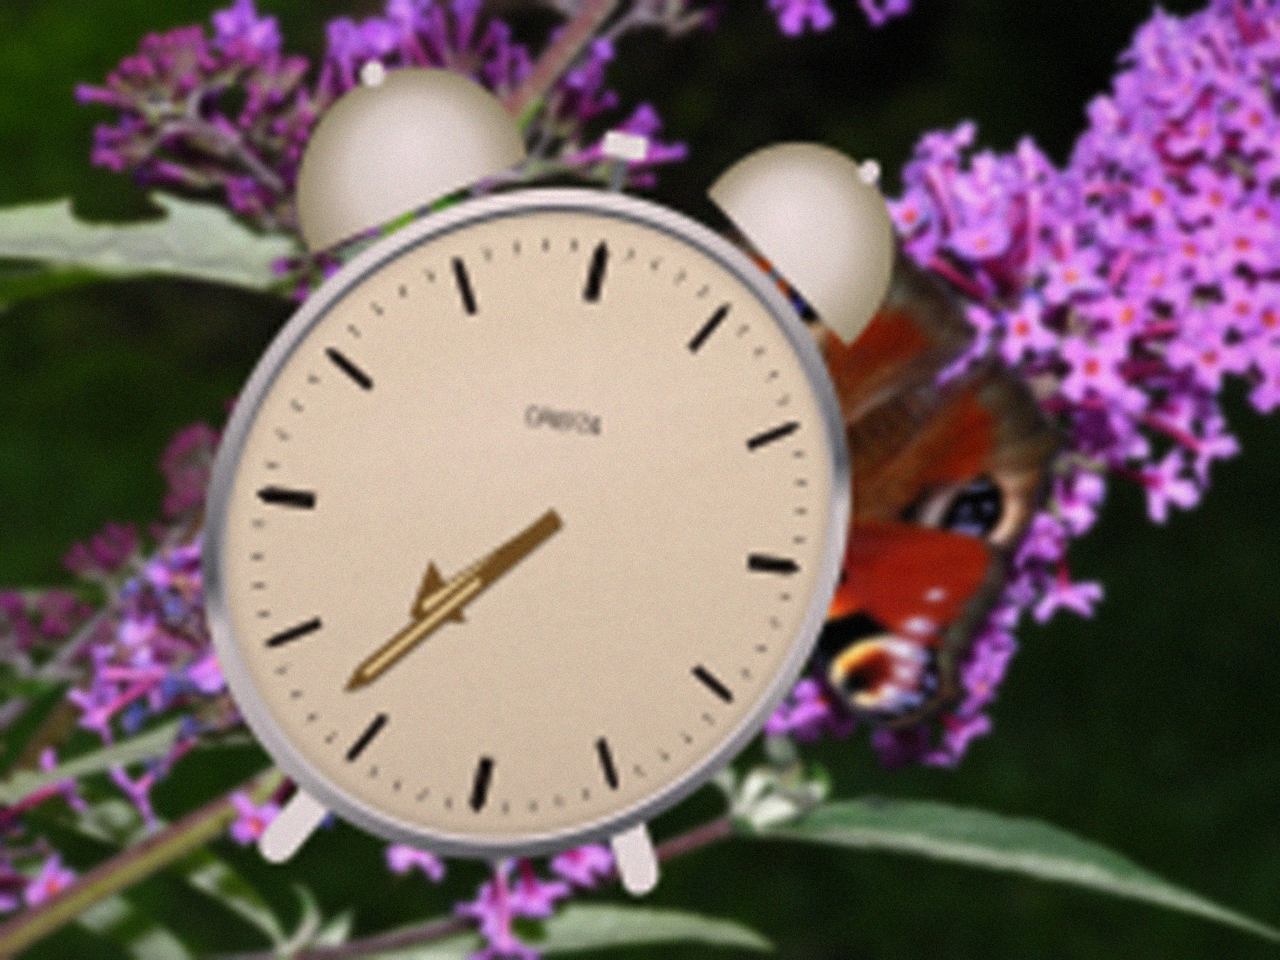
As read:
**7:37**
